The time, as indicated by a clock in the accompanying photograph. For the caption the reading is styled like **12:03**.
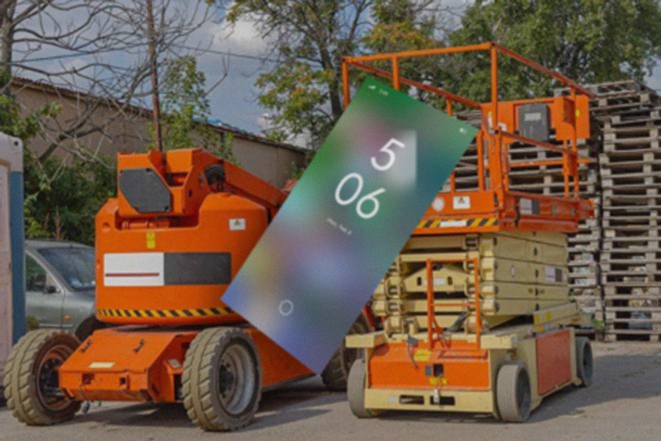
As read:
**5:06**
